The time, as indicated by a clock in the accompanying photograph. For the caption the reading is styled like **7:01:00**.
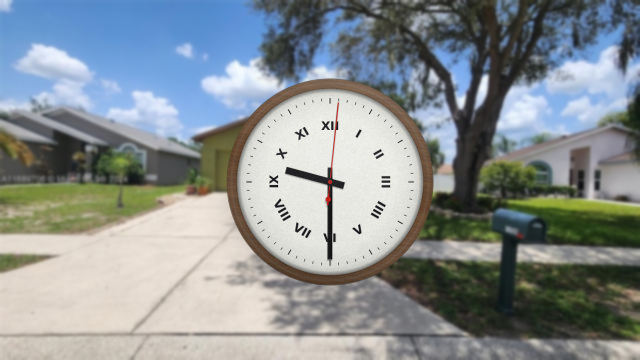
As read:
**9:30:01**
